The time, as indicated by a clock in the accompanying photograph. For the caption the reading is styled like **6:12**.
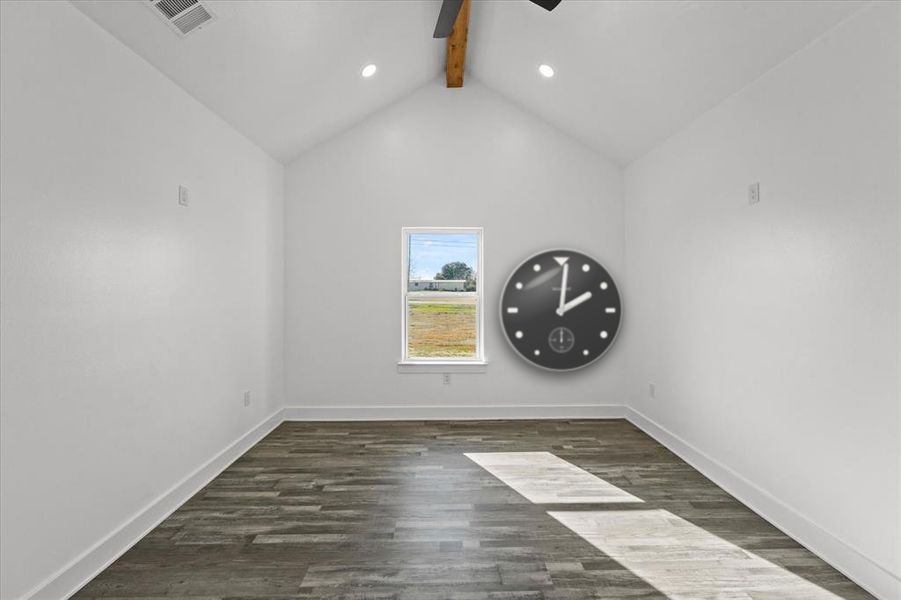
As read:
**2:01**
